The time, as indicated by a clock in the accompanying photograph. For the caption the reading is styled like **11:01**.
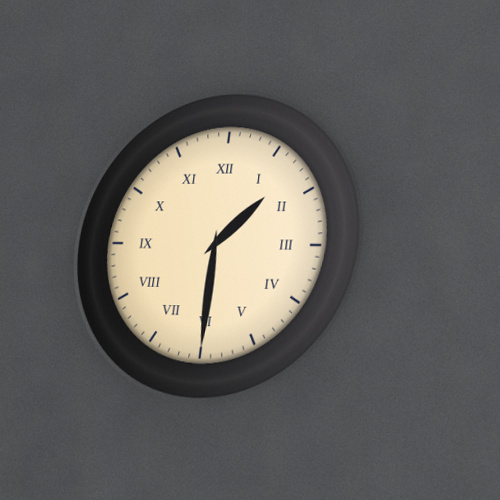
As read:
**1:30**
